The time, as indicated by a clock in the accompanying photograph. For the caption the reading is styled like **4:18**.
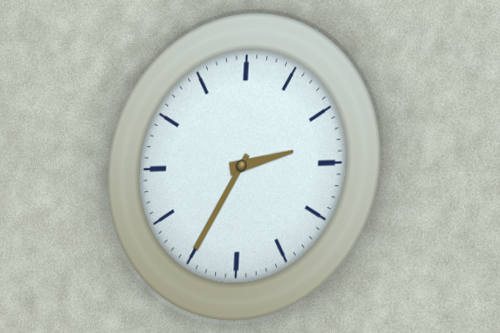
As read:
**2:35**
